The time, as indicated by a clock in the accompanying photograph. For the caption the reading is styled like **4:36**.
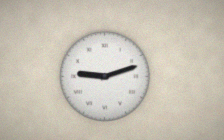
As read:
**9:12**
